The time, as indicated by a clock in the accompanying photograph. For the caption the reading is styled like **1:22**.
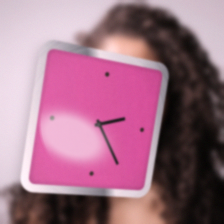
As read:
**2:24**
